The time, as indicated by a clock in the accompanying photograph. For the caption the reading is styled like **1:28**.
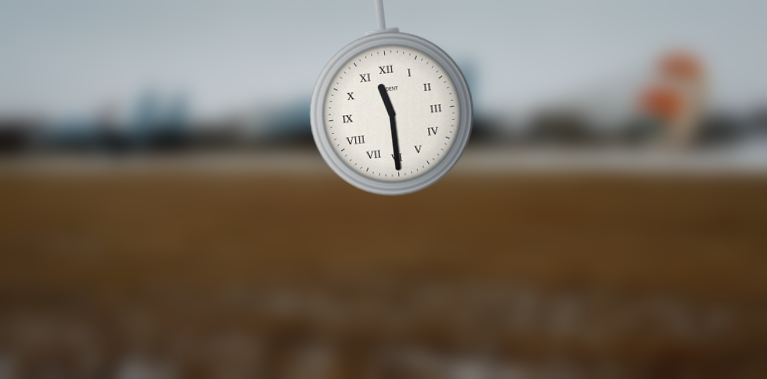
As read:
**11:30**
